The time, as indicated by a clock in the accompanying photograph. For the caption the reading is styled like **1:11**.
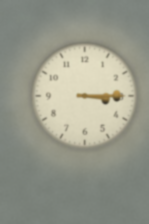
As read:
**3:15**
